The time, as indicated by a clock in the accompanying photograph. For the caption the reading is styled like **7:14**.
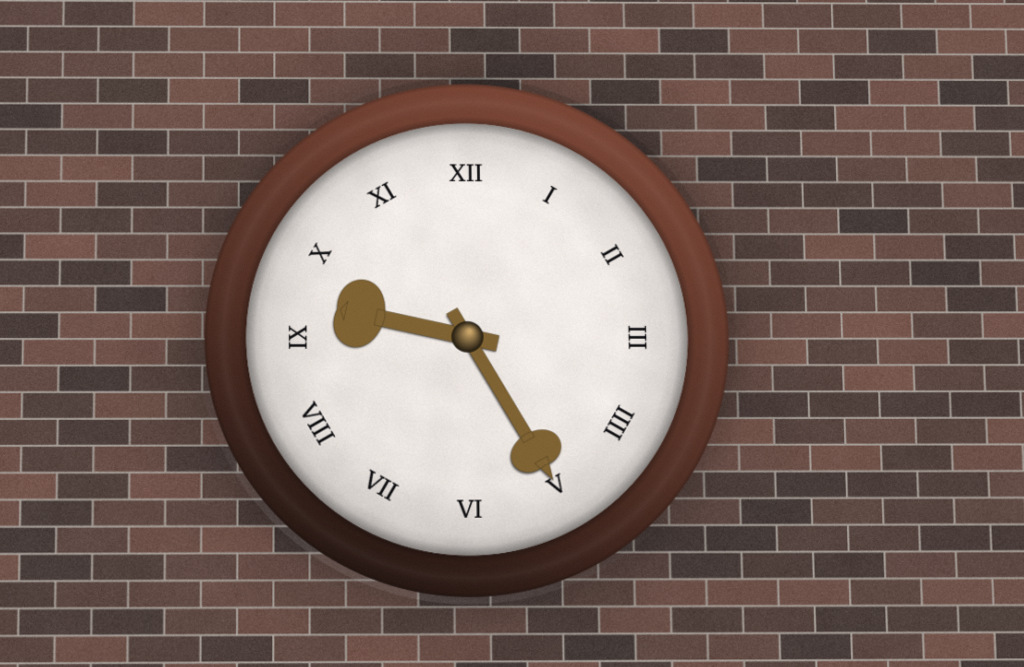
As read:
**9:25**
